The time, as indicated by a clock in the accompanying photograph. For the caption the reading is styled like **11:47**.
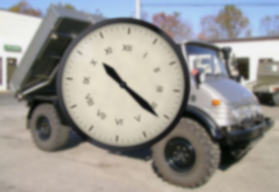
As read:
**10:21**
